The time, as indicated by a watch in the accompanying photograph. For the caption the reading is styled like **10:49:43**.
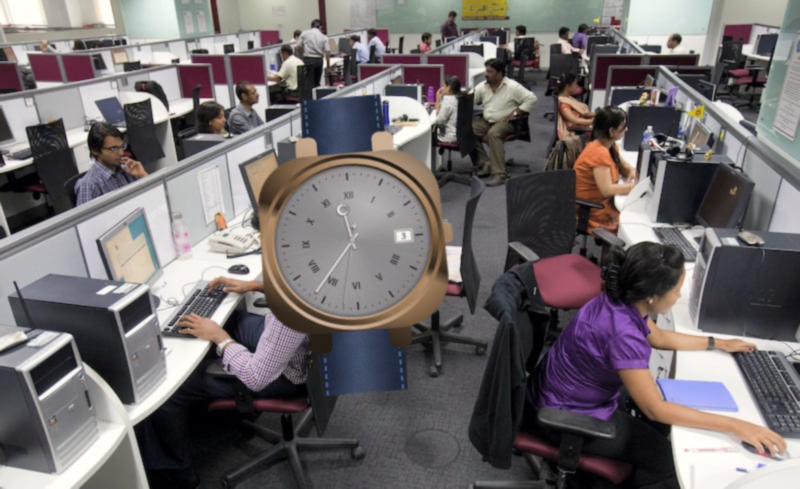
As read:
**11:36:32**
